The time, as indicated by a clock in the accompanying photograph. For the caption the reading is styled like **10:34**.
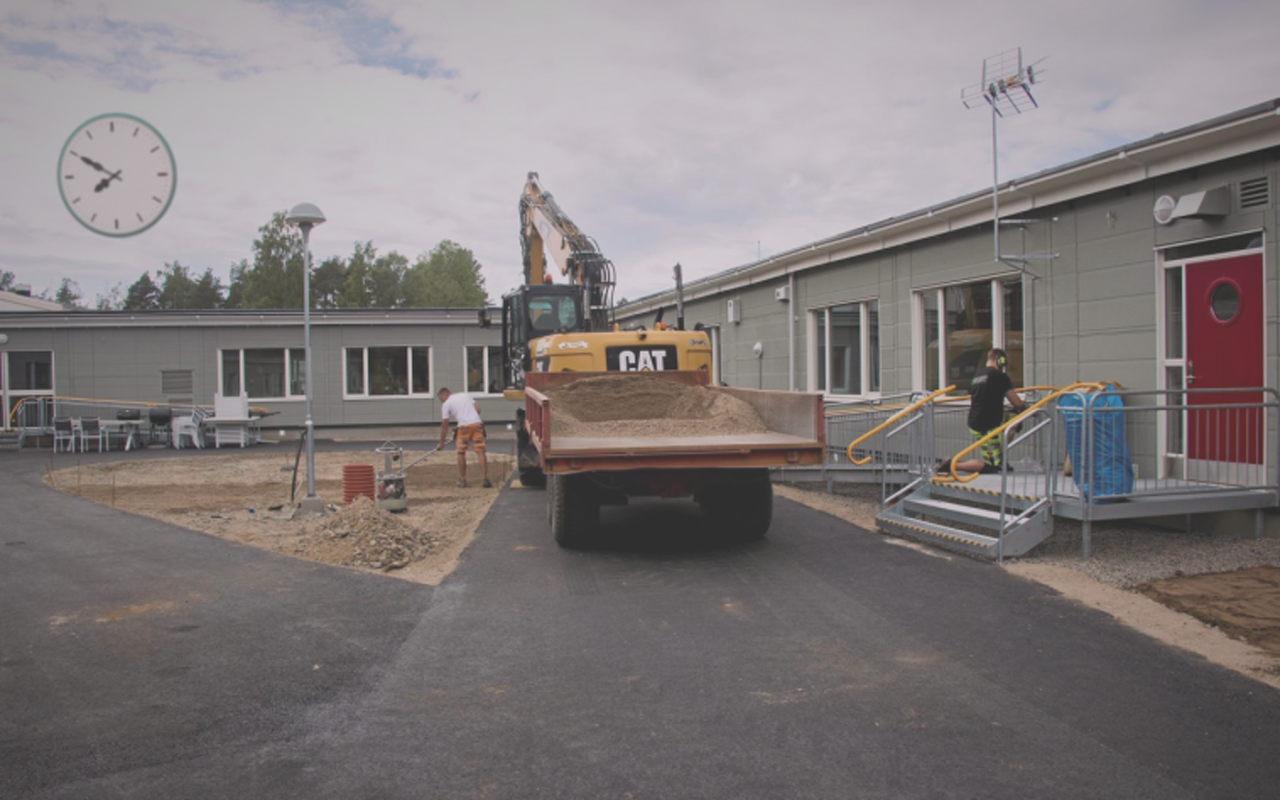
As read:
**7:50**
